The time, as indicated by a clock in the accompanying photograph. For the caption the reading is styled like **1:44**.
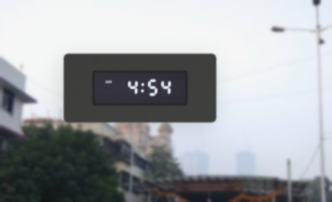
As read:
**4:54**
